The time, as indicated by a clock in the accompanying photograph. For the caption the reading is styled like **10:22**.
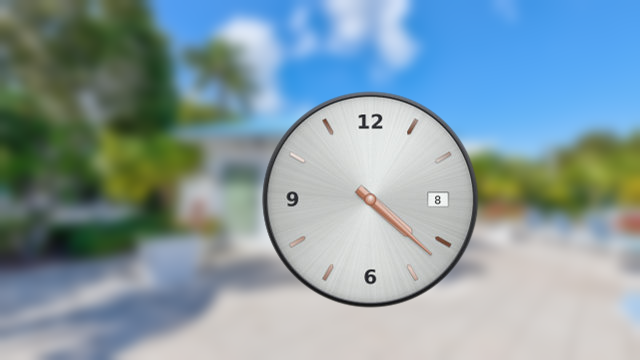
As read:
**4:22**
